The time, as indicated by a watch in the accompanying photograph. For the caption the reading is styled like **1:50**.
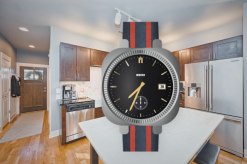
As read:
**7:34**
